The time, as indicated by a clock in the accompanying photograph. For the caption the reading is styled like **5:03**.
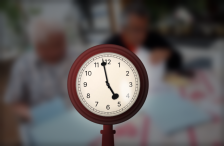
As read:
**4:58**
